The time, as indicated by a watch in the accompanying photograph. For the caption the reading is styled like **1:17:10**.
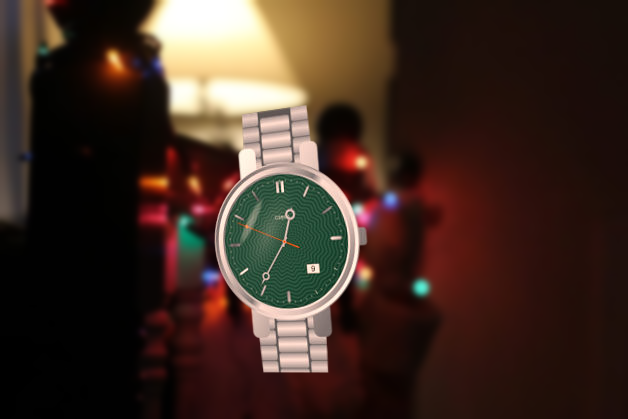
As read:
**12:35:49**
